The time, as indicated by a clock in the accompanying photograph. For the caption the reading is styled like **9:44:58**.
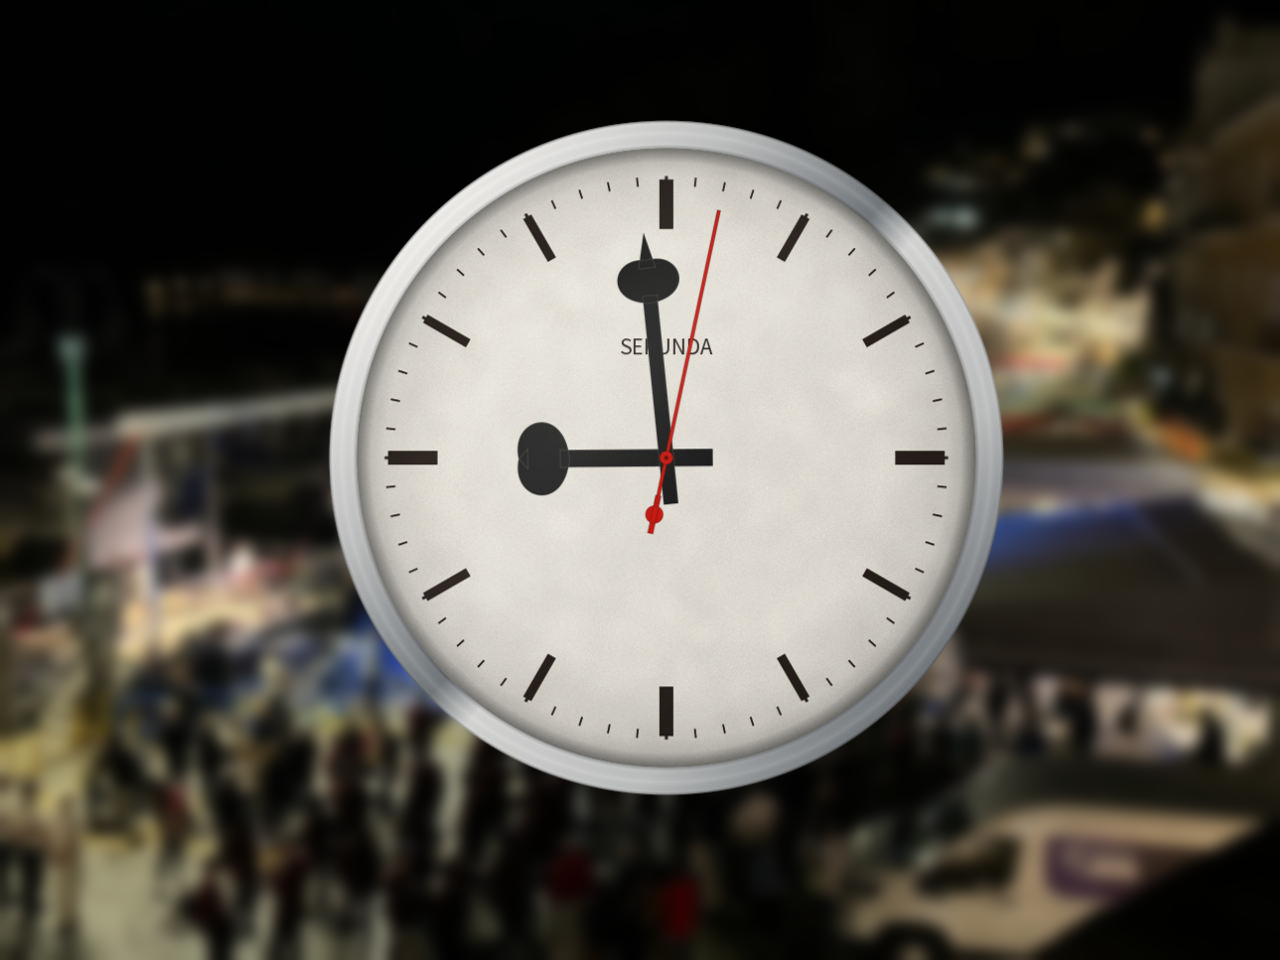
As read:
**8:59:02**
